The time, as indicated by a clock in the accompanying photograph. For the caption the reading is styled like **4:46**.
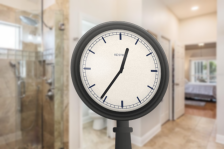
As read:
**12:36**
